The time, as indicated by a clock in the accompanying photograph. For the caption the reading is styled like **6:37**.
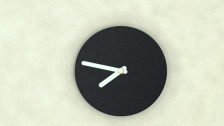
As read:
**7:47**
